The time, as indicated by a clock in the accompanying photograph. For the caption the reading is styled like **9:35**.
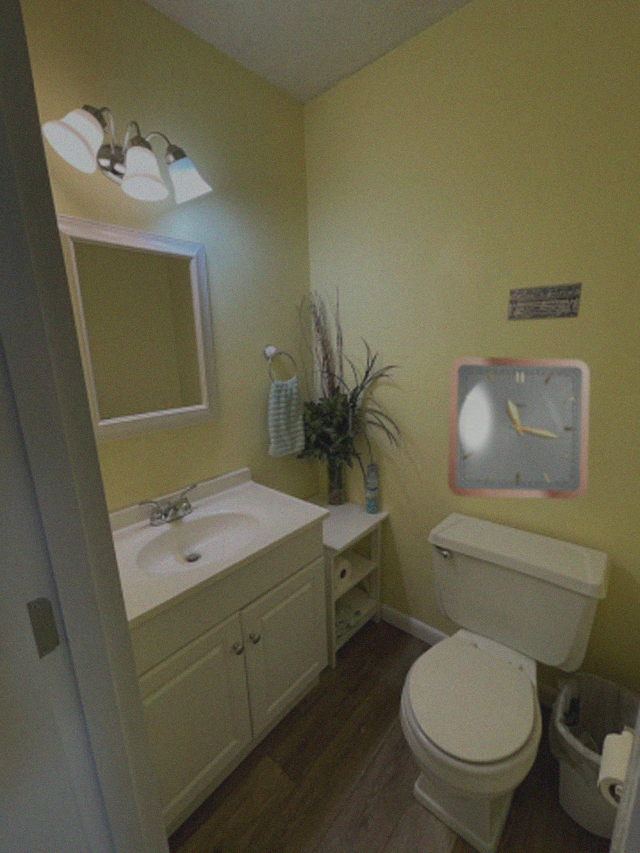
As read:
**11:17**
